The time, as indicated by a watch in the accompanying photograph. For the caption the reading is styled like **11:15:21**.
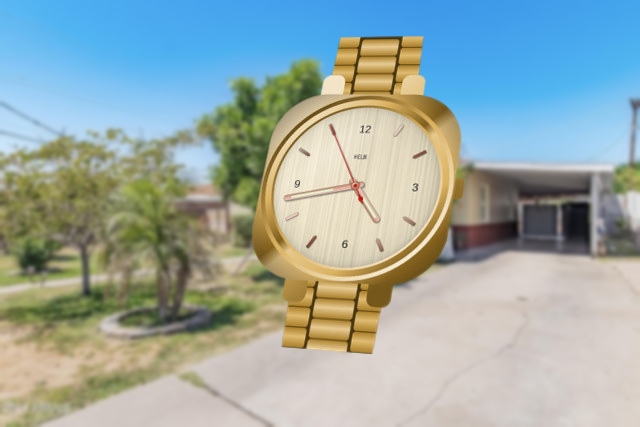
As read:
**4:42:55**
